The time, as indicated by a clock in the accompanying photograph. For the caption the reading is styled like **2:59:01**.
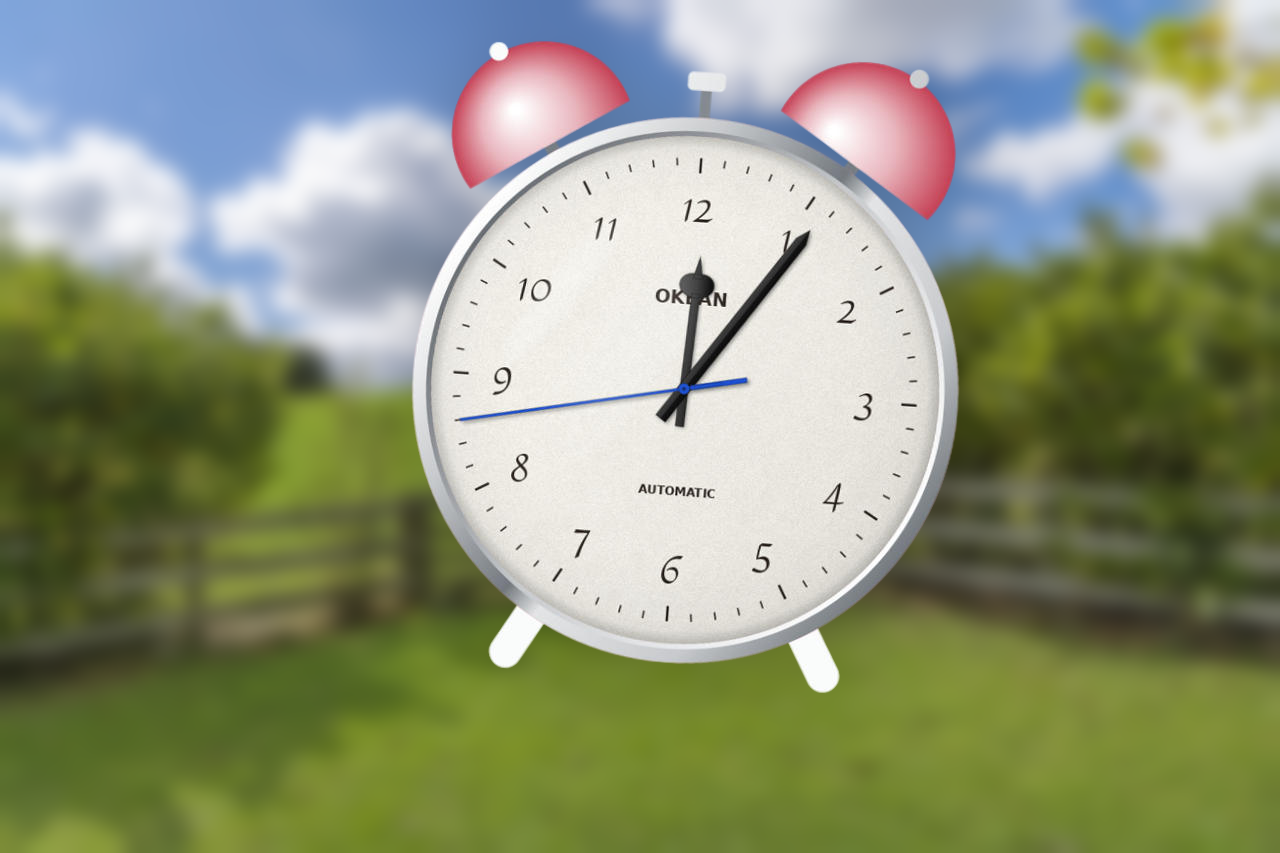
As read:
**12:05:43**
